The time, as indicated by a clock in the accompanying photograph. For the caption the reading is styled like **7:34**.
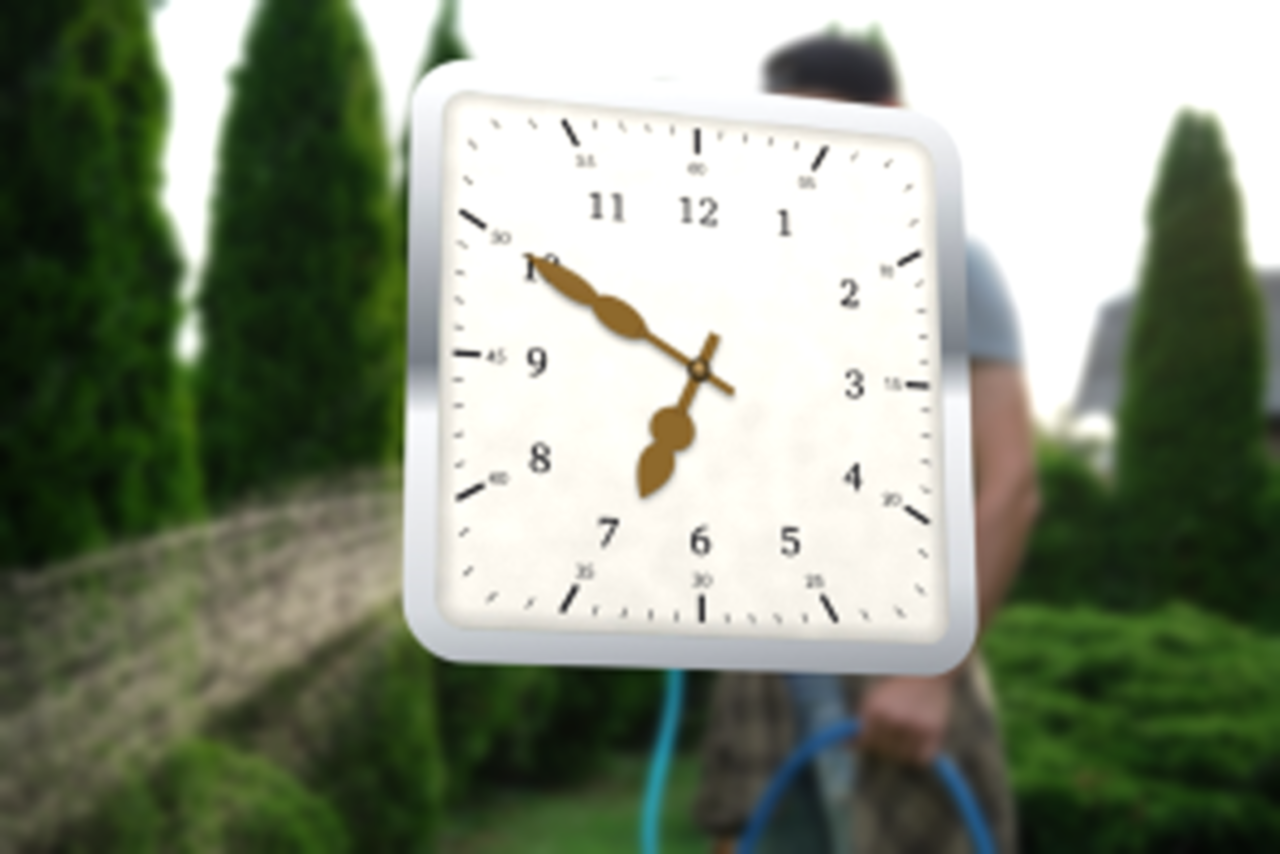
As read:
**6:50**
